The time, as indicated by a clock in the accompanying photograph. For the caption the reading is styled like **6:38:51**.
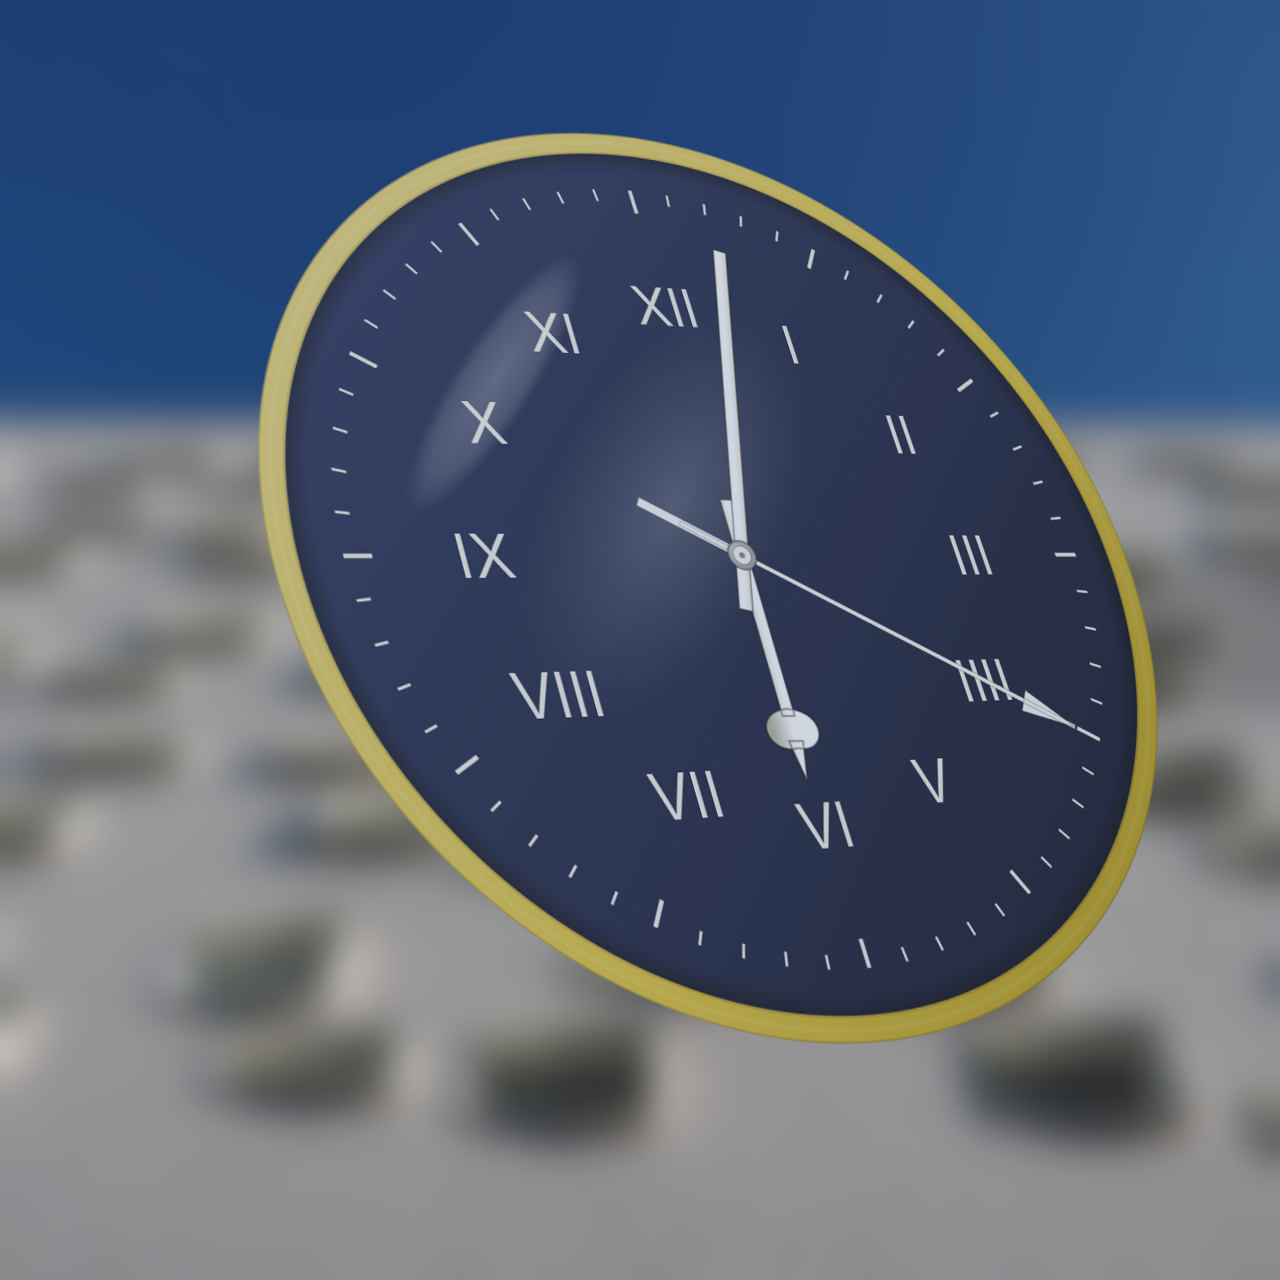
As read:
**6:02:20**
